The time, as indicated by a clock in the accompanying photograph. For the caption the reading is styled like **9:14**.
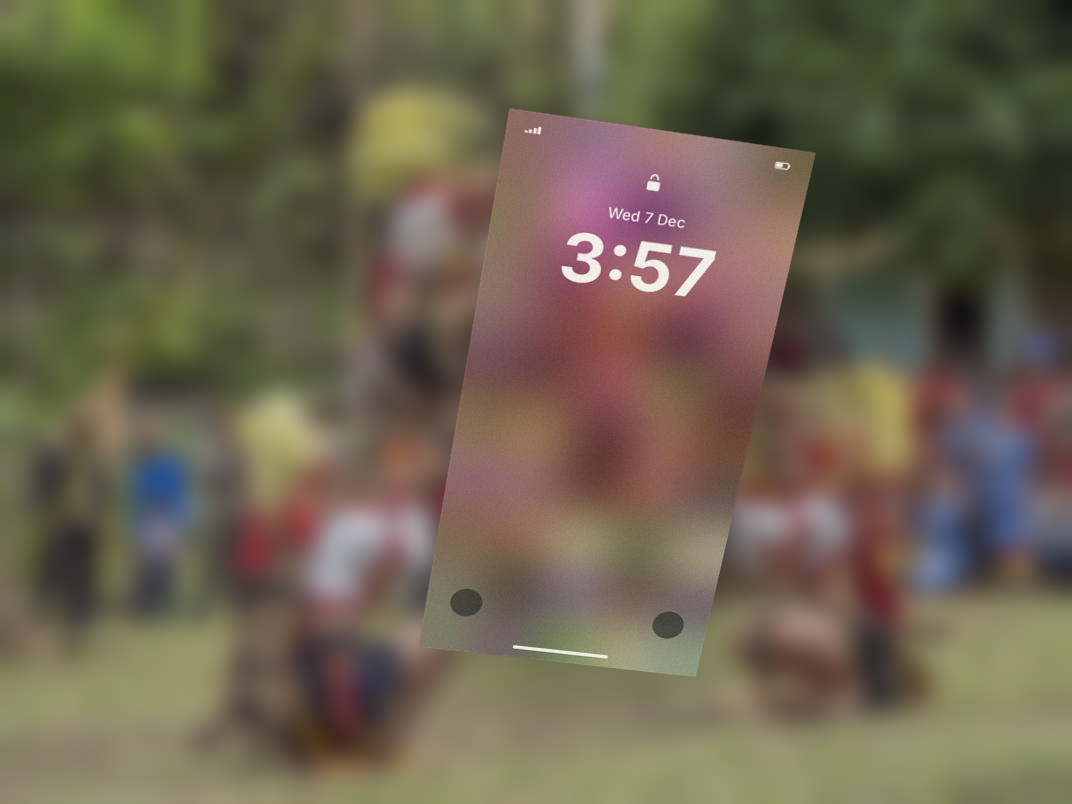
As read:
**3:57**
